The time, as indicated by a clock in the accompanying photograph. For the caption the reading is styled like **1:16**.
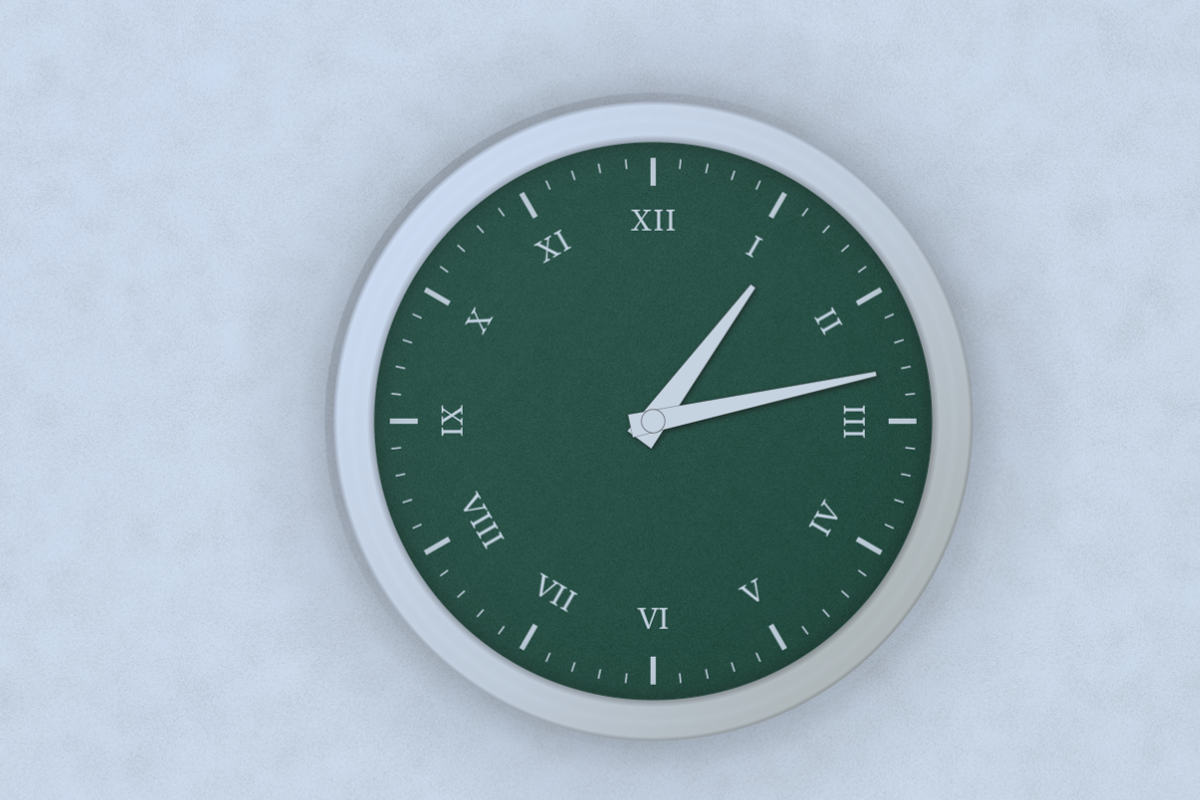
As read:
**1:13**
